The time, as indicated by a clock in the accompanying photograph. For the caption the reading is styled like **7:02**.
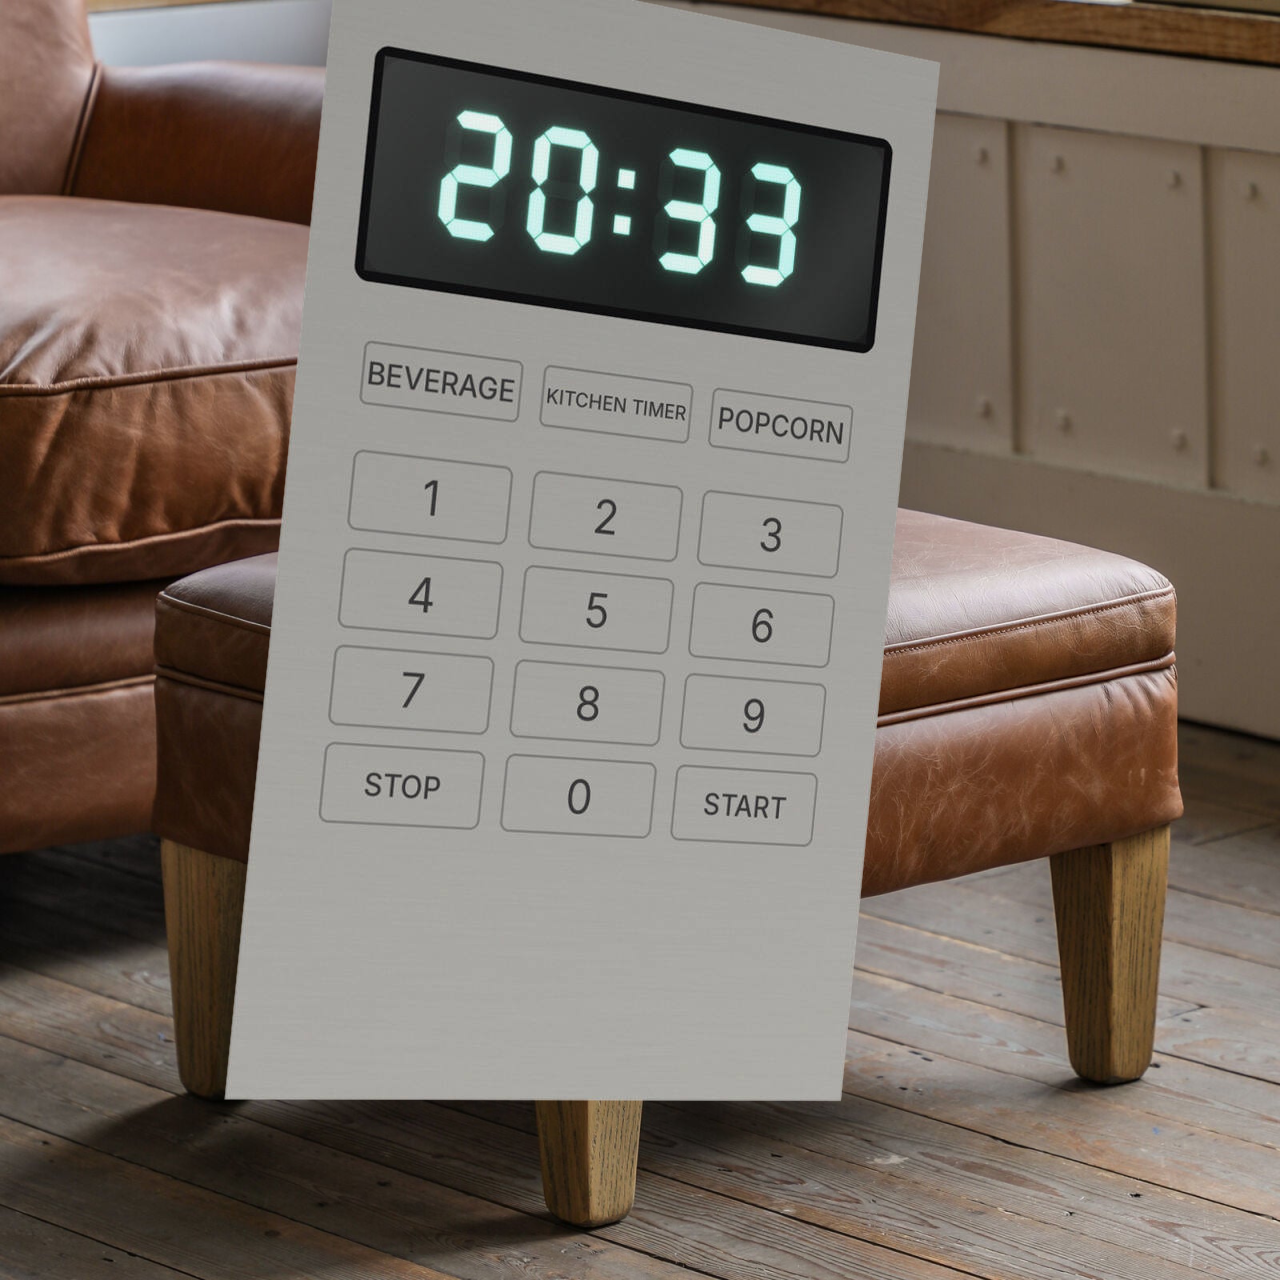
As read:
**20:33**
